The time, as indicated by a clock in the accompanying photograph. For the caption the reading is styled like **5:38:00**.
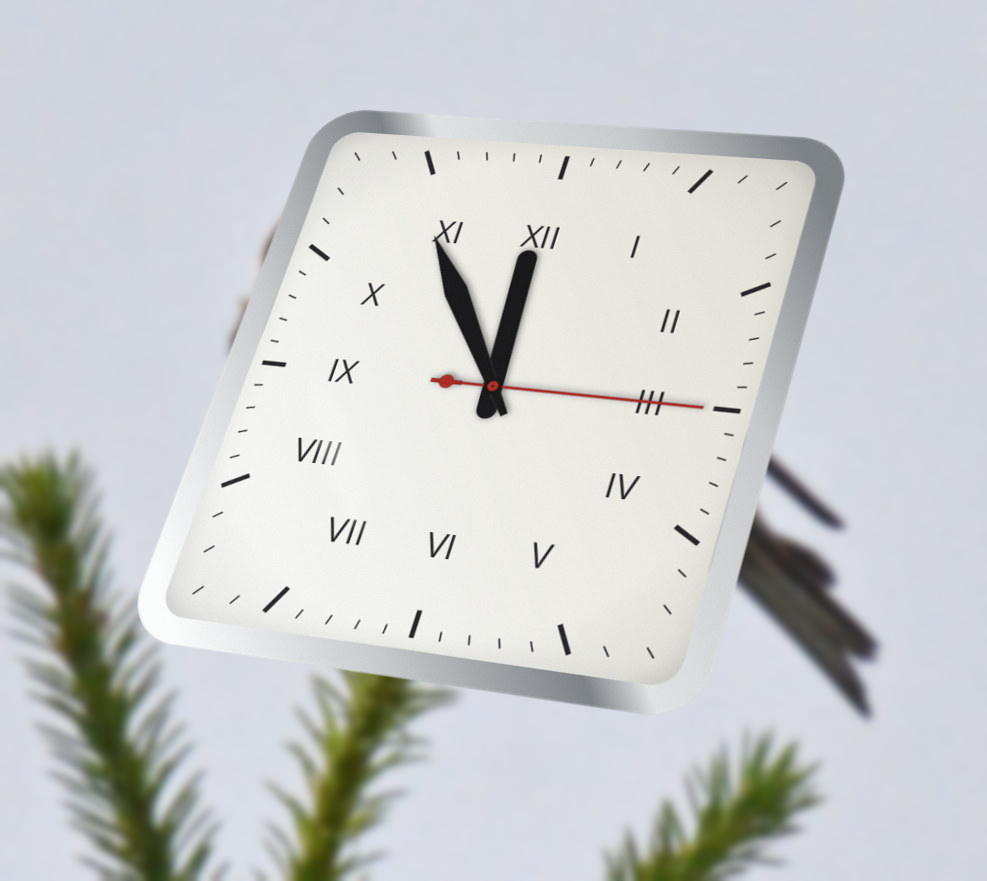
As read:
**11:54:15**
